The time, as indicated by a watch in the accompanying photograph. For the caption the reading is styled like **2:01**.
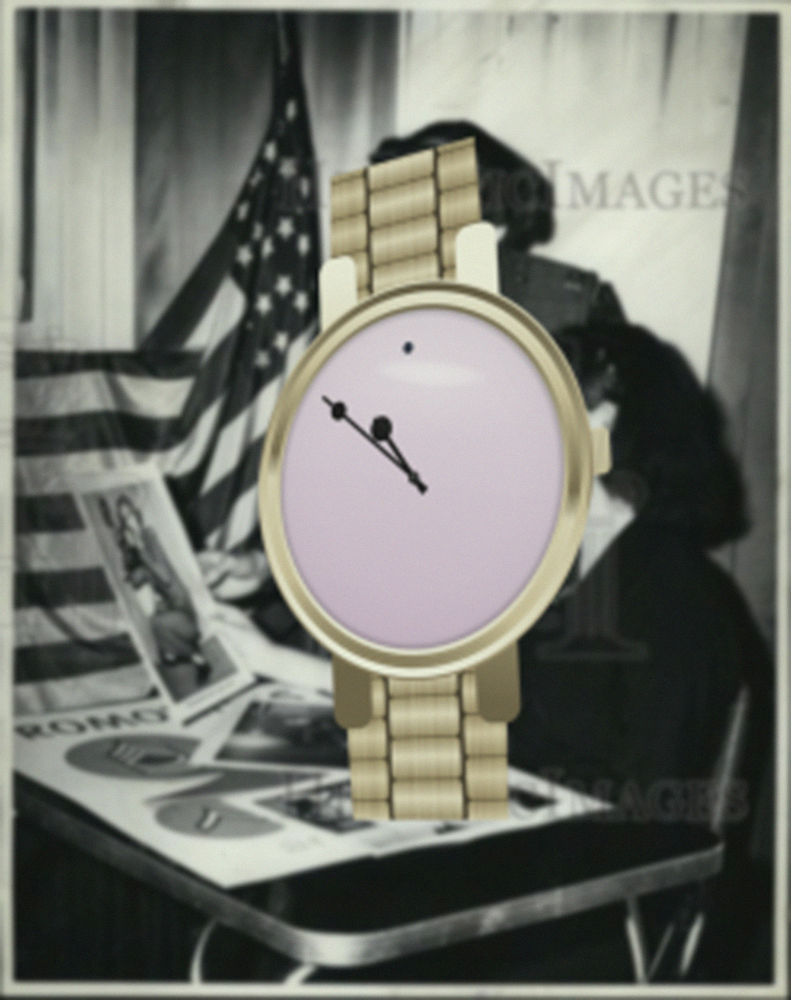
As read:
**10:52**
